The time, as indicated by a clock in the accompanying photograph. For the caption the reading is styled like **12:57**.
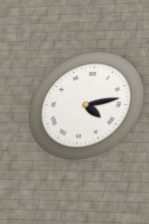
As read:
**4:13**
